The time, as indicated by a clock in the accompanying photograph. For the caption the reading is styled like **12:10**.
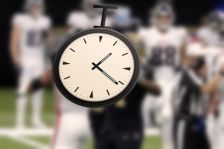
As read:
**1:21**
